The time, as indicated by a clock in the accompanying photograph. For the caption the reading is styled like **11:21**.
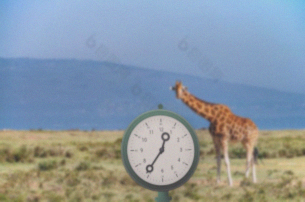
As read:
**12:36**
